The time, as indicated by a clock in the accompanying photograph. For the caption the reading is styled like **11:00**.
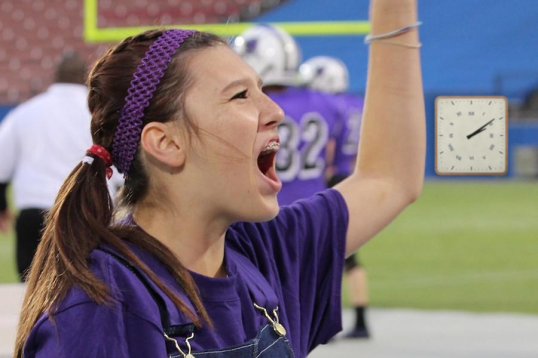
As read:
**2:09**
